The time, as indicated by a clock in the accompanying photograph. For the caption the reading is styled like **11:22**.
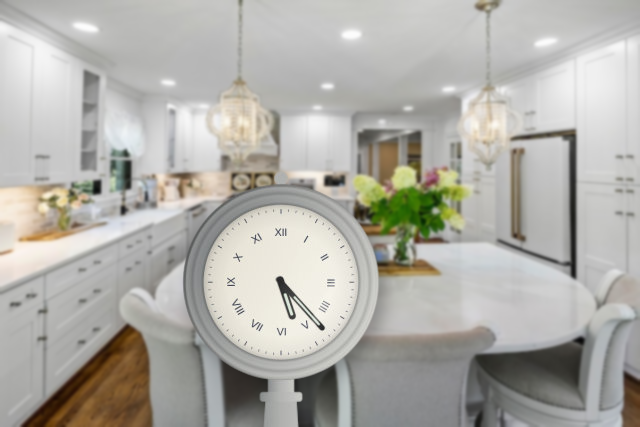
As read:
**5:23**
